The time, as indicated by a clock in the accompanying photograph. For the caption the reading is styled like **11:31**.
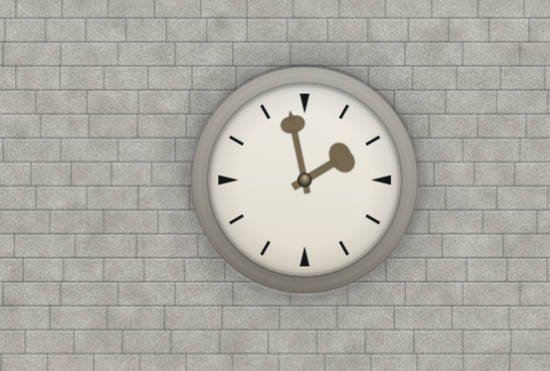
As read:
**1:58**
